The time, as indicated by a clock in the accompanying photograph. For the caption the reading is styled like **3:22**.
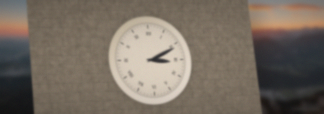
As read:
**3:11**
